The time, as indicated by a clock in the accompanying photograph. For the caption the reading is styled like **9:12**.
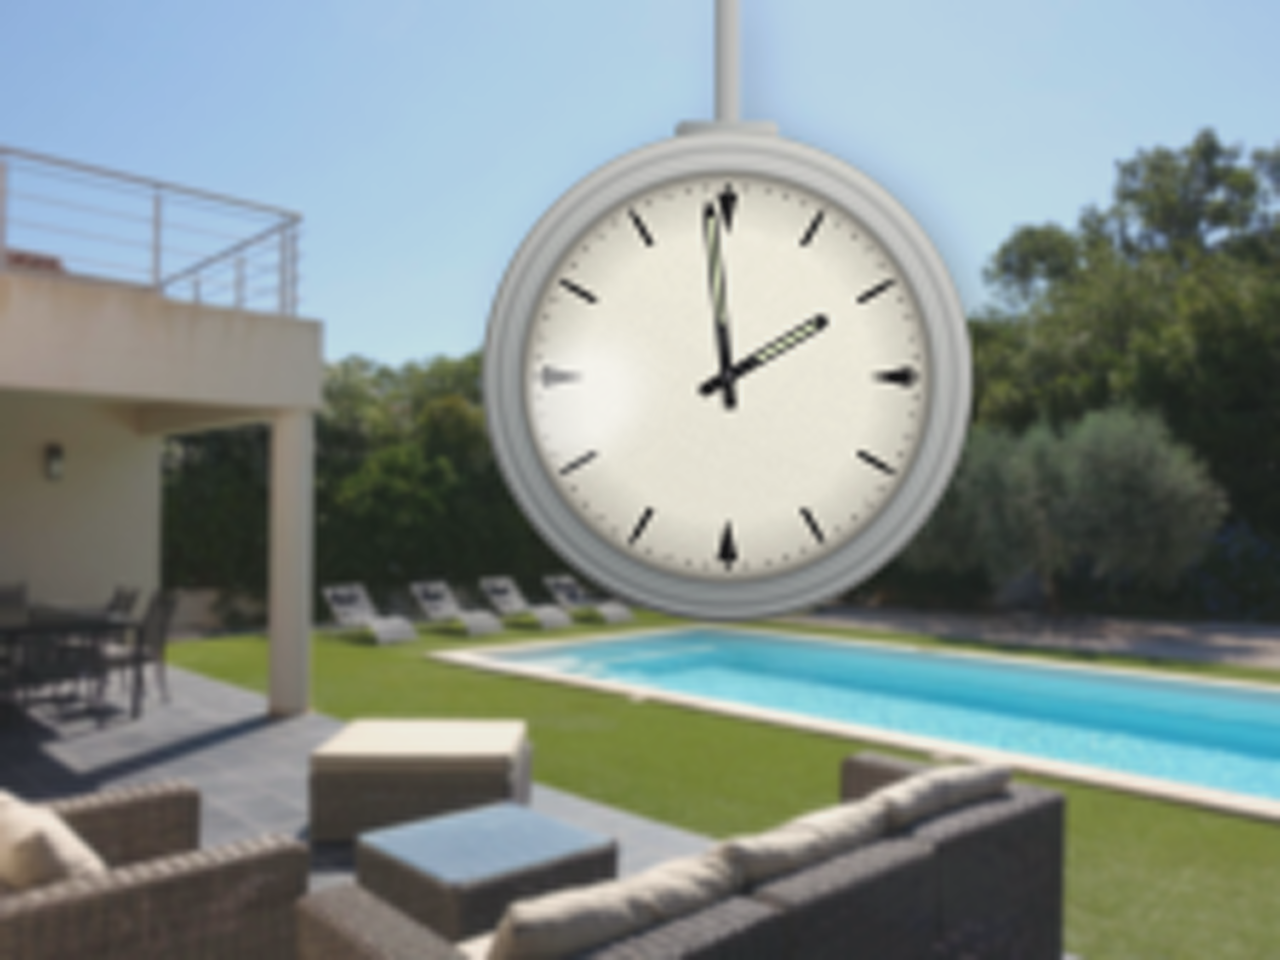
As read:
**1:59**
